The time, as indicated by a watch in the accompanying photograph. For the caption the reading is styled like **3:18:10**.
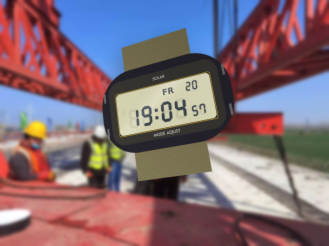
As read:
**19:04:57**
